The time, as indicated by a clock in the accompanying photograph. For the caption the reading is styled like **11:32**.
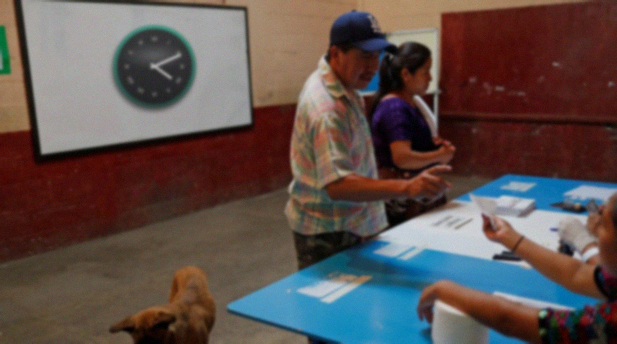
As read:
**4:11**
